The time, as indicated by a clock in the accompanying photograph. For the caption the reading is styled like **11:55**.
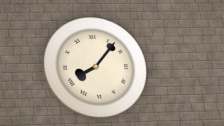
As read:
**8:07**
